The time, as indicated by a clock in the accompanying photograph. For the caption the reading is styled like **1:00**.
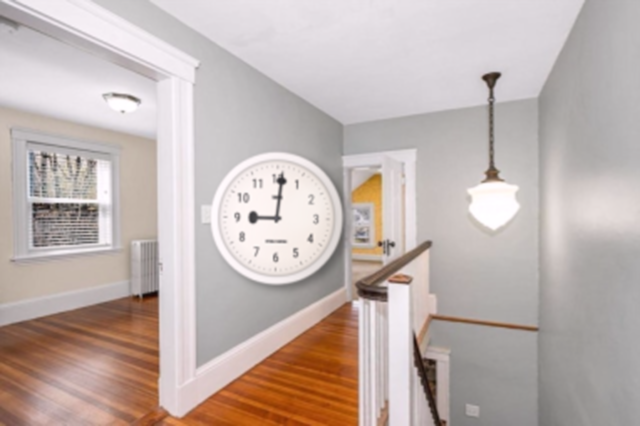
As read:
**9:01**
